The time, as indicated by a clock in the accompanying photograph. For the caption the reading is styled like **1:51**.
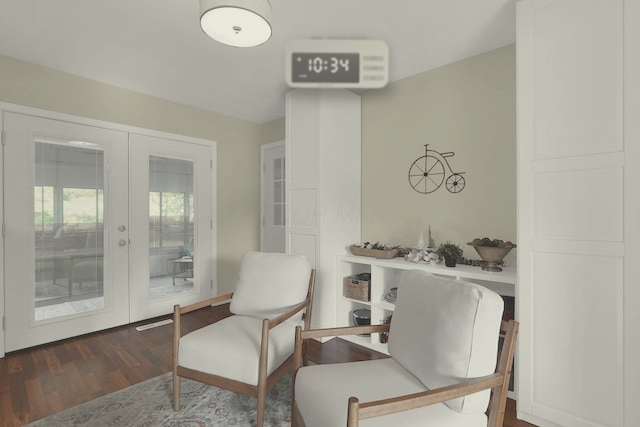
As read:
**10:34**
